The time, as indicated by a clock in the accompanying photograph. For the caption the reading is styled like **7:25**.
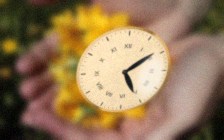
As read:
**5:09**
